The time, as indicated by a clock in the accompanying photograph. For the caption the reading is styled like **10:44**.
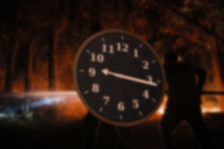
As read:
**9:16**
